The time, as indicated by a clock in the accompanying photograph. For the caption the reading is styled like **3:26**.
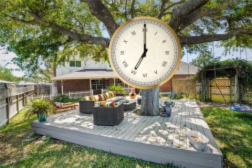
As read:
**7:00**
